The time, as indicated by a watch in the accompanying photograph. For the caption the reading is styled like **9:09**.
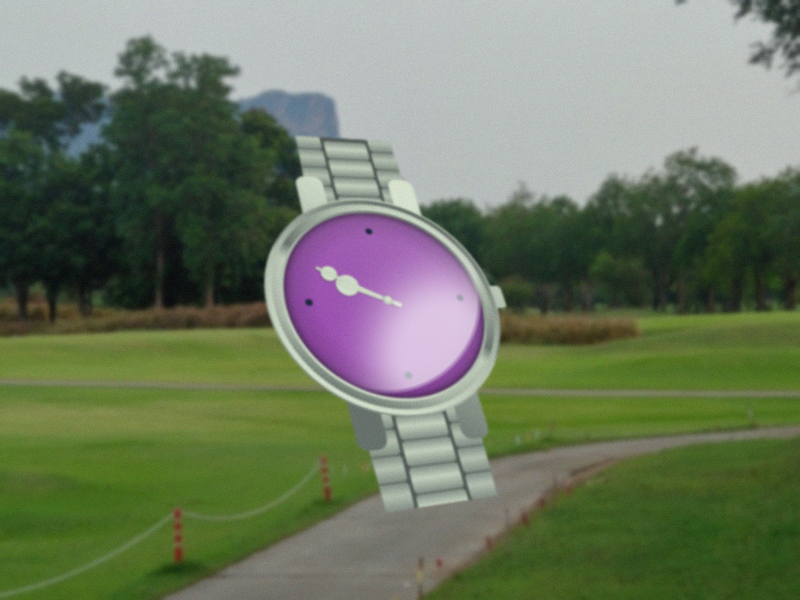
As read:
**9:50**
